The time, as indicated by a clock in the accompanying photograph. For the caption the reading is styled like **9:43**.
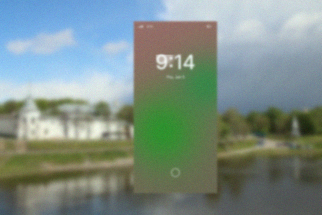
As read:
**9:14**
